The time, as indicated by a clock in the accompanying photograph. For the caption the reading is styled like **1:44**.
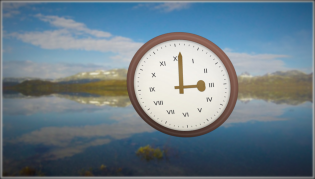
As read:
**3:01**
